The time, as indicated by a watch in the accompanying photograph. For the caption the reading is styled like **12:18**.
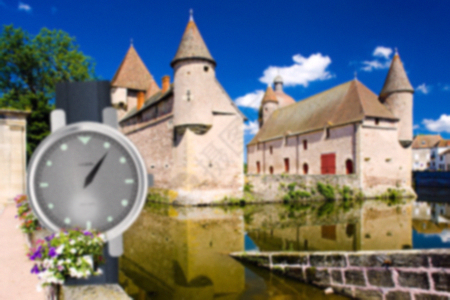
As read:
**1:06**
